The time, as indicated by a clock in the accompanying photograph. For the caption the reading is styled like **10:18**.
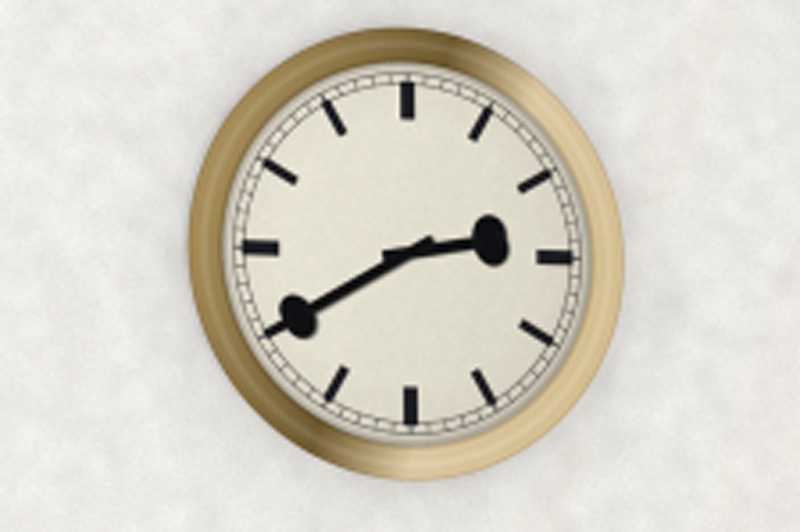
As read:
**2:40**
